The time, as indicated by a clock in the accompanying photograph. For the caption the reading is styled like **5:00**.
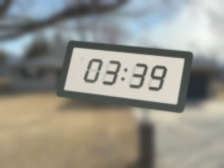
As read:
**3:39**
